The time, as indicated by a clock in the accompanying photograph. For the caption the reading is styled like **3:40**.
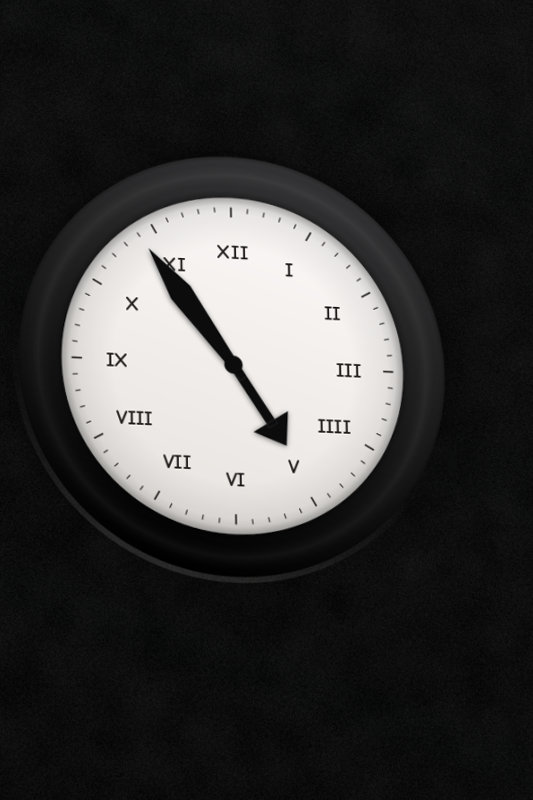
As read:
**4:54**
